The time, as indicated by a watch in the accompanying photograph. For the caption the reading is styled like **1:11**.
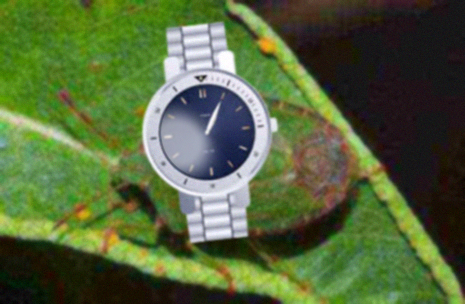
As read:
**1:05**
